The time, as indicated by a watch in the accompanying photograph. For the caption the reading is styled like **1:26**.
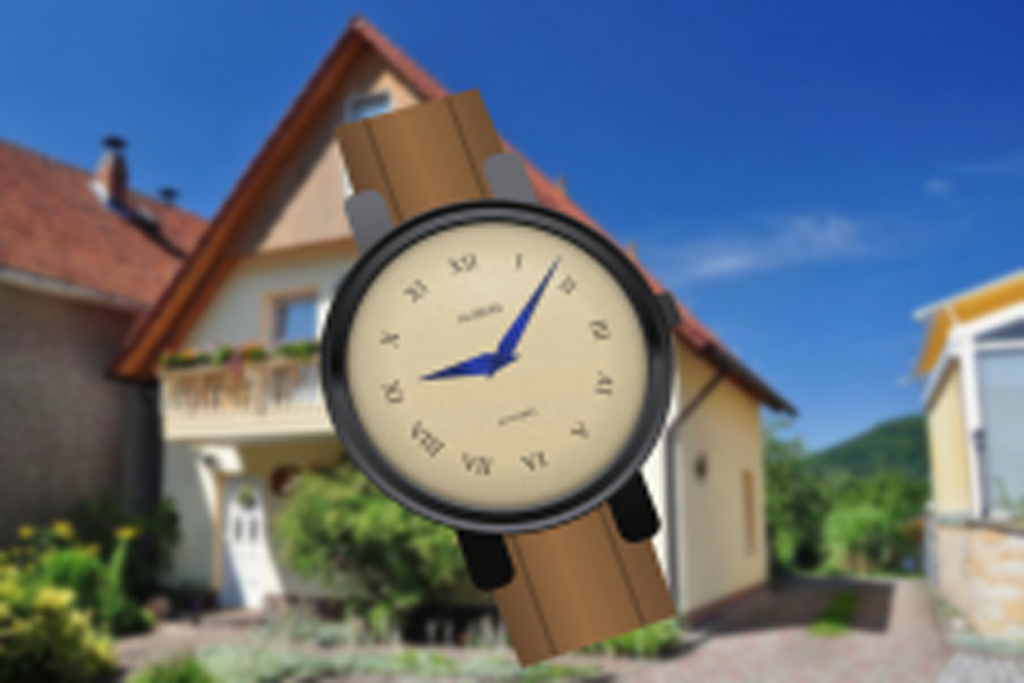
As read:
**9:08**
